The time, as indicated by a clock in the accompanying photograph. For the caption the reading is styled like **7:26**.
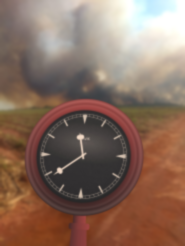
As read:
**11:39**
